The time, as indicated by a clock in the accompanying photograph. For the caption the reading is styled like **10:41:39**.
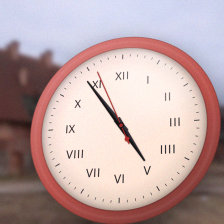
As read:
**4:53:56**
